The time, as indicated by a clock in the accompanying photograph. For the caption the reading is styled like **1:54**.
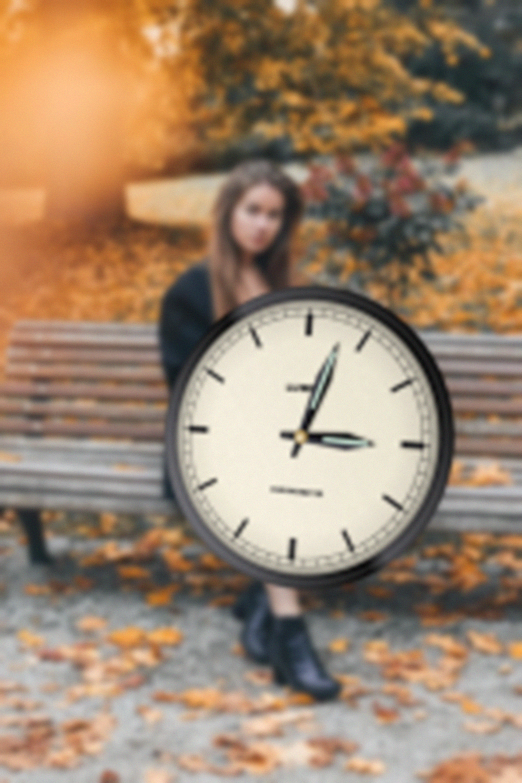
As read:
**3:03**
